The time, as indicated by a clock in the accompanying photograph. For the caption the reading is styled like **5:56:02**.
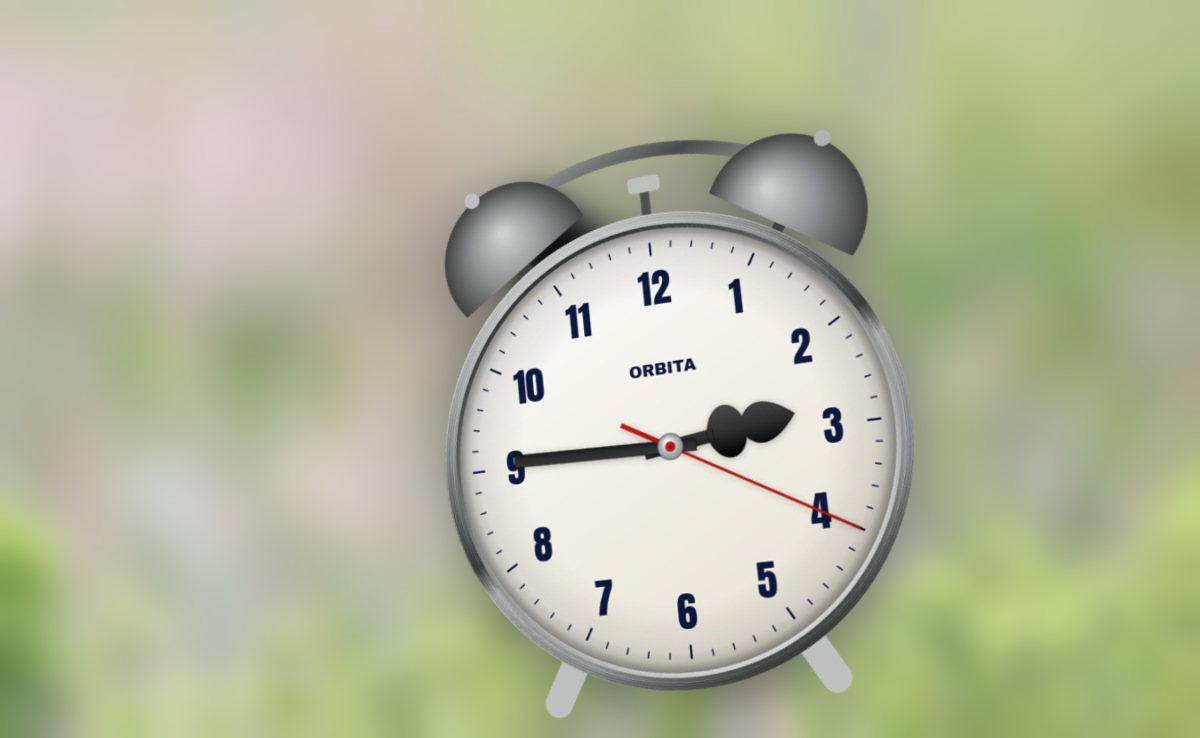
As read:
**2:45:20**
